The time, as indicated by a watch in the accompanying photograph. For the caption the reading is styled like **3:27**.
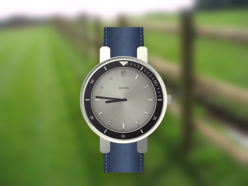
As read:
**8:46**
